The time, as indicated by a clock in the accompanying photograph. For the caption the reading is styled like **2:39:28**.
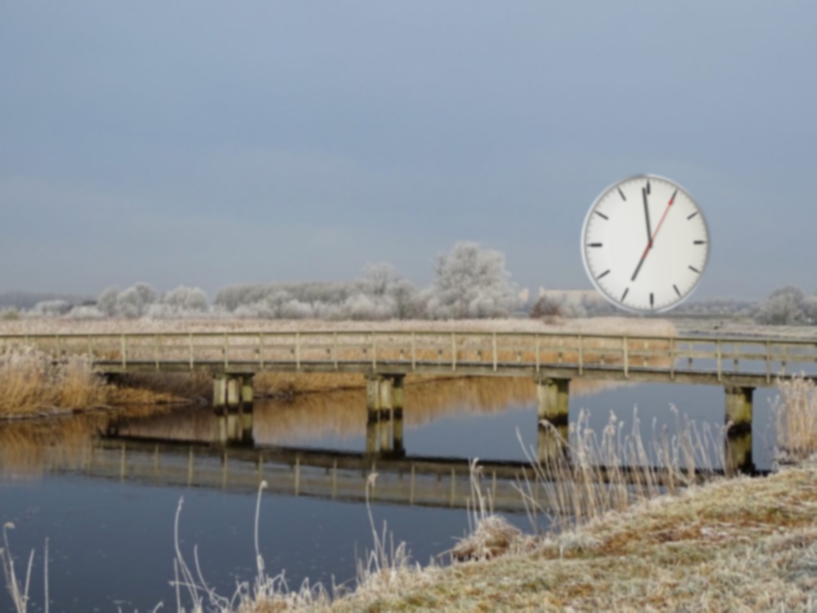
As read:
**6:59:05**
